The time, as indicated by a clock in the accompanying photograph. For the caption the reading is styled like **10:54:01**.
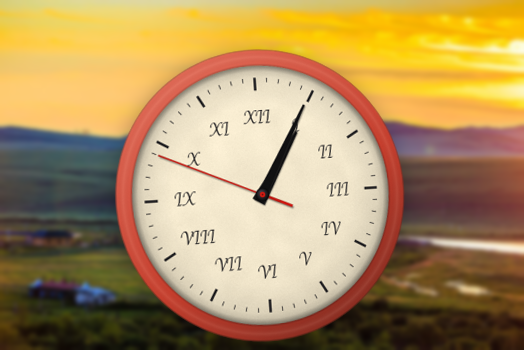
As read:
**1:04:49**
